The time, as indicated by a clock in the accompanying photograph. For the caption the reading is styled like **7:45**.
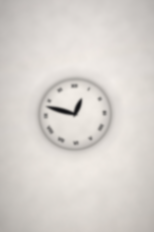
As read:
**12:48**
